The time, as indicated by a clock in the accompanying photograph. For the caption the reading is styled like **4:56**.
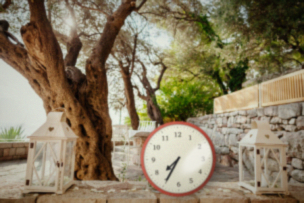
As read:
**7:35**
